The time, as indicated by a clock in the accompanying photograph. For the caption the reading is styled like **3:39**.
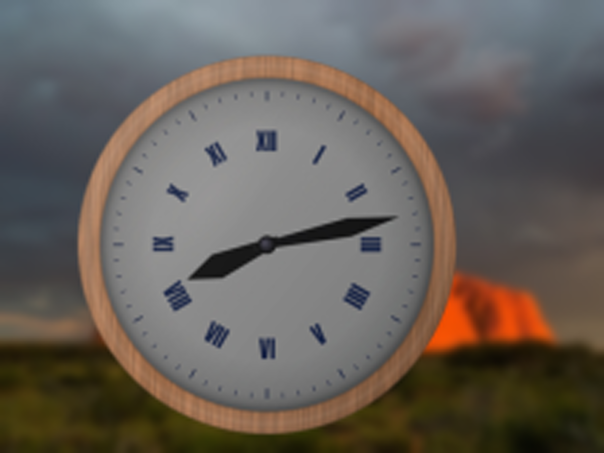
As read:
**8:13**
